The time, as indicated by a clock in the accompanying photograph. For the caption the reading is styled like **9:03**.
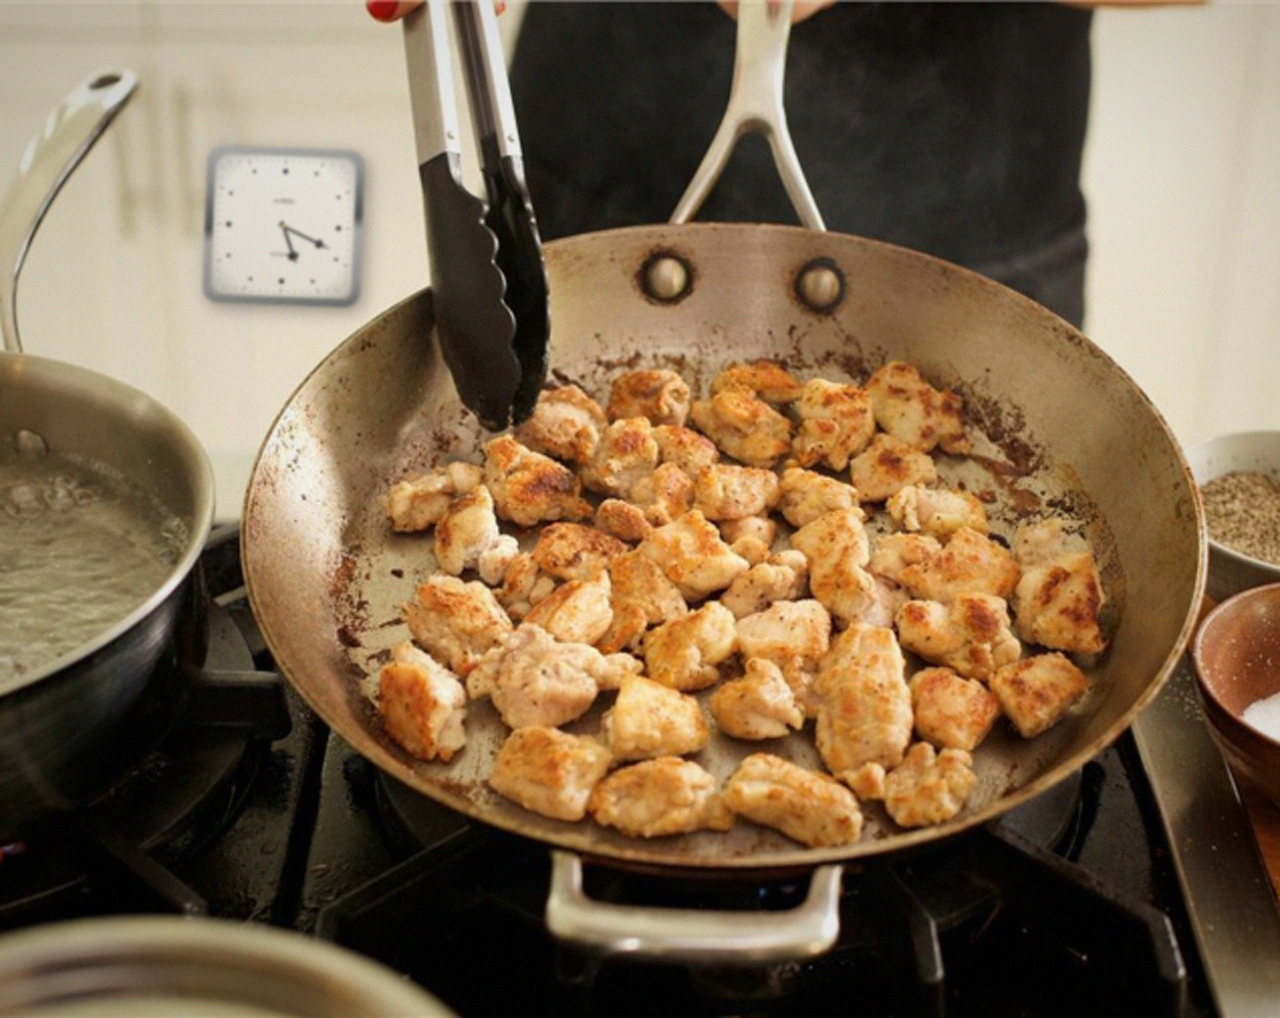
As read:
**5:19**
